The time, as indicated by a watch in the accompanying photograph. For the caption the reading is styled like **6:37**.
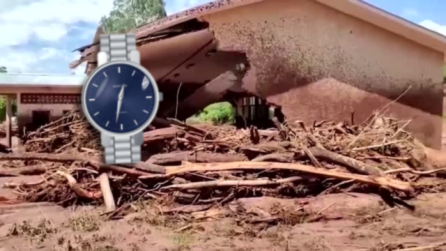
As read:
**12:32**
